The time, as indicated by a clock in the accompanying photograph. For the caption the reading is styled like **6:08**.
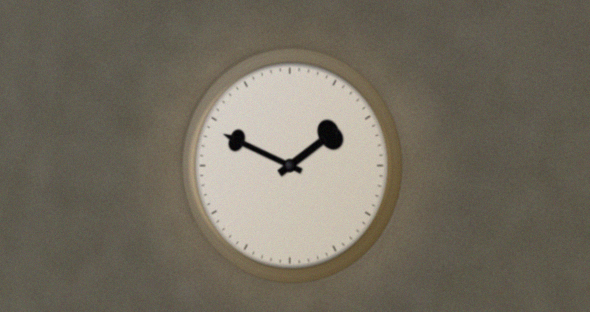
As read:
**1:49**
